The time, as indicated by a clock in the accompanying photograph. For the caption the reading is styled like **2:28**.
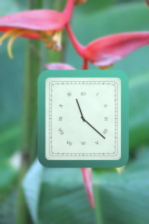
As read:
**11:22**
